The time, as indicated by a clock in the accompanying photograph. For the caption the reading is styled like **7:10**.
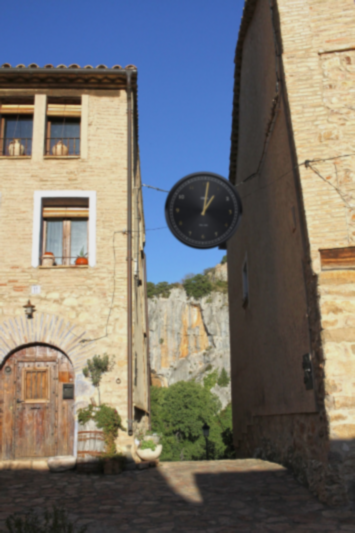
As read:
**1:01**
